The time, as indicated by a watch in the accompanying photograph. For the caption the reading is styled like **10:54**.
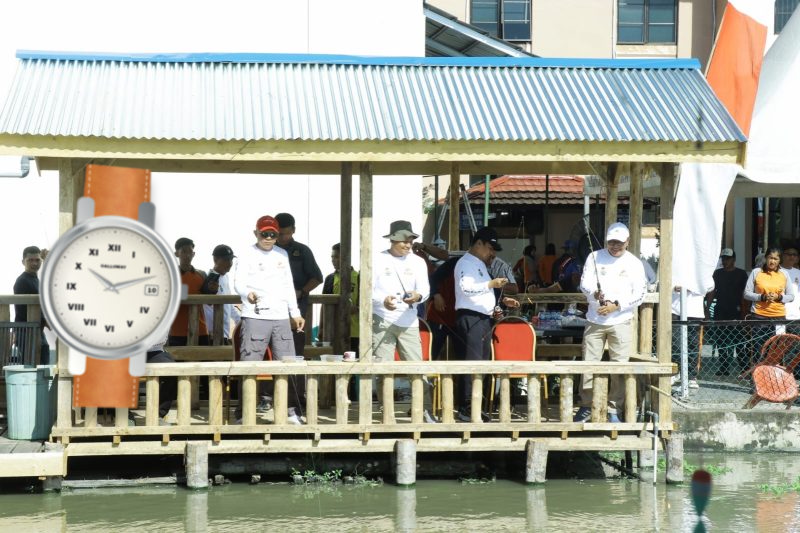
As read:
**10:12**
